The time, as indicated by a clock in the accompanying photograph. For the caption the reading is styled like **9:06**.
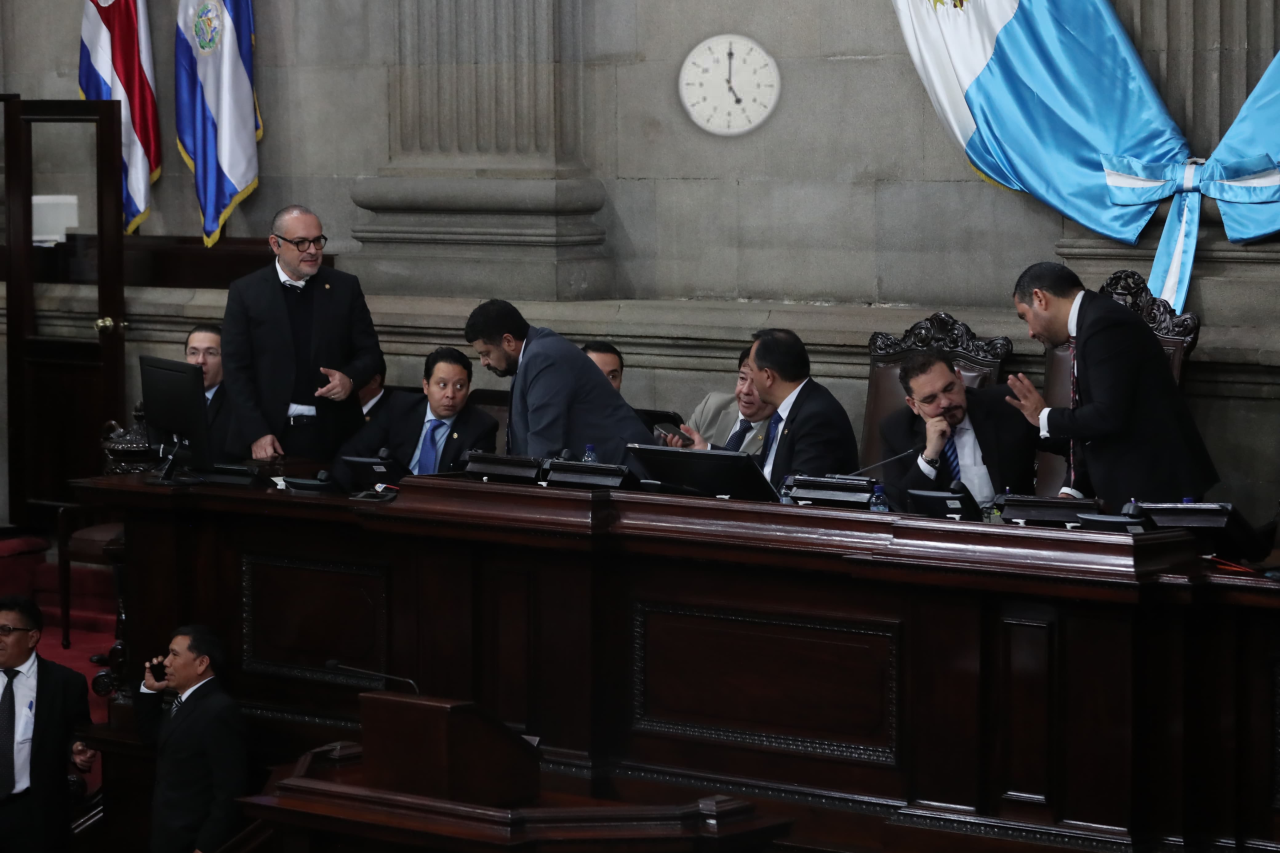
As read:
**5:00**
